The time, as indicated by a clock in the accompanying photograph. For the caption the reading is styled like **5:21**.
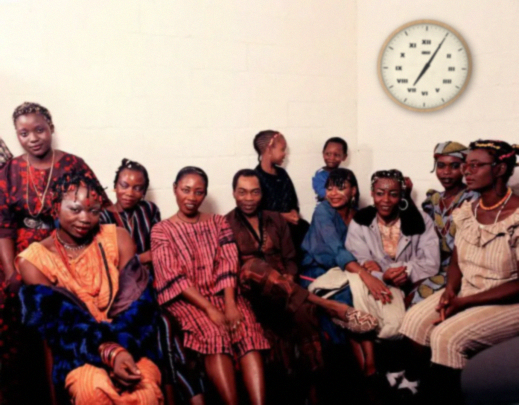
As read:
**7:05**
